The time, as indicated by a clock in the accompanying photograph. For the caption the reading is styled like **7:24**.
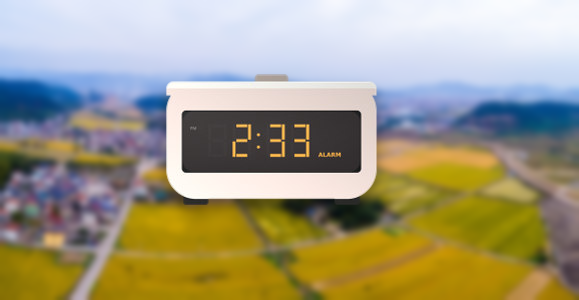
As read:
**2:33**
